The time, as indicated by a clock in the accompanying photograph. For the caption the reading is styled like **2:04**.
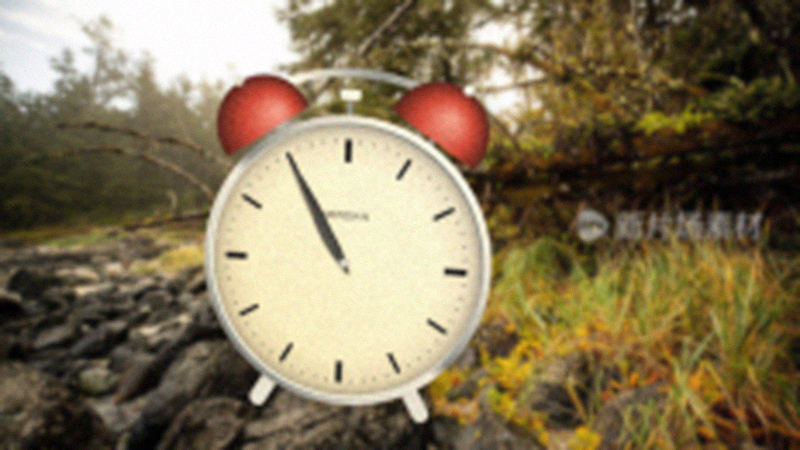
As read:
**10:55**
